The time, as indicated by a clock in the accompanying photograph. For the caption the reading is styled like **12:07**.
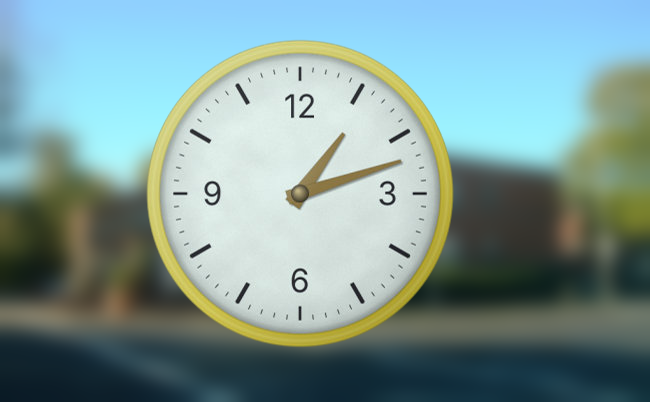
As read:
**1:12**
